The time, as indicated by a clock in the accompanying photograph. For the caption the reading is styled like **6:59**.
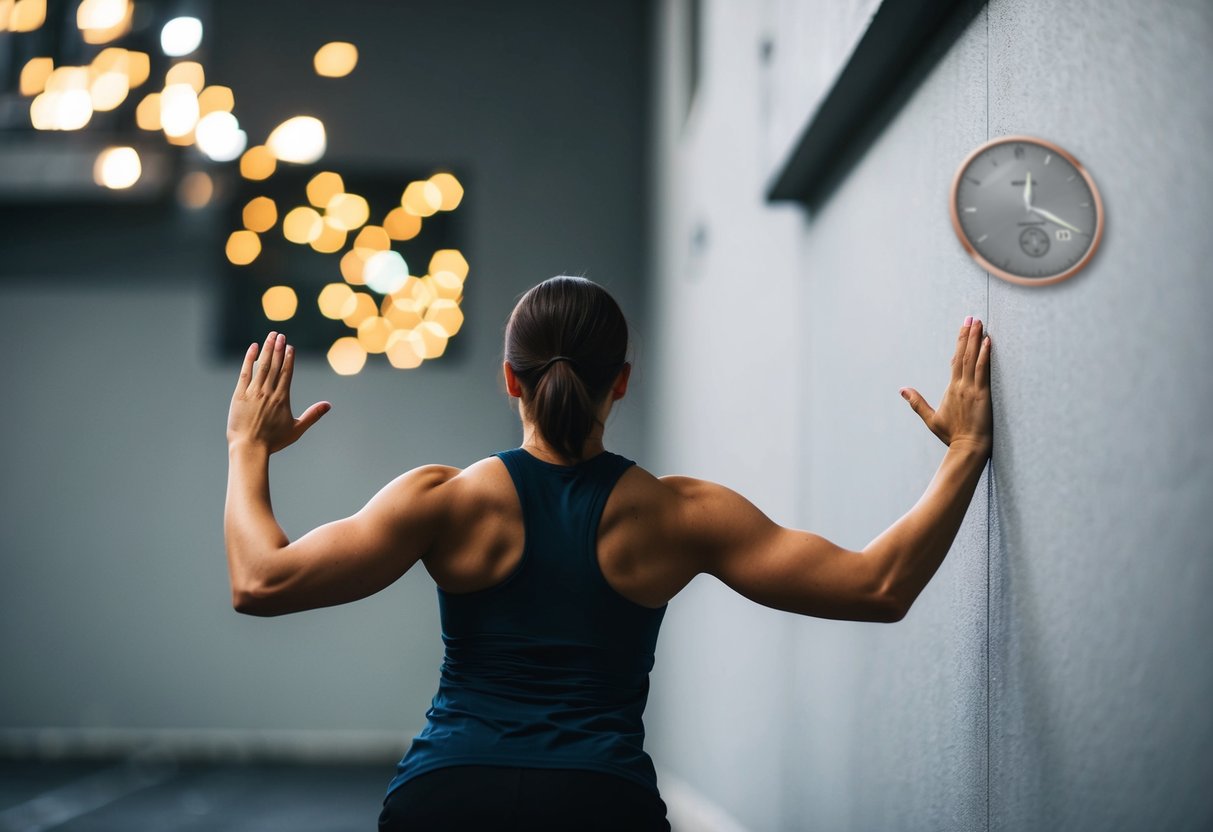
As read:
**12:20**
